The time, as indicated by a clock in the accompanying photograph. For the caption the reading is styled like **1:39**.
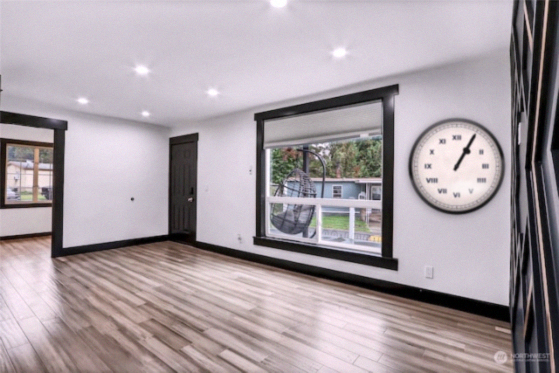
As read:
**1:05**
